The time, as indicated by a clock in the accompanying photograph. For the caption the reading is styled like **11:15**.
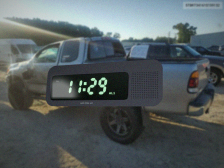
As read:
**11:29**
